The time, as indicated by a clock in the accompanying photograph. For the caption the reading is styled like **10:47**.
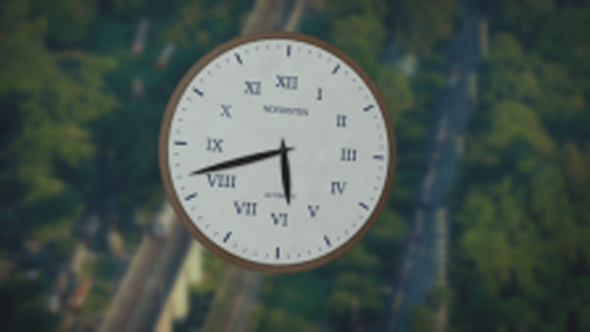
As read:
**5:42**
